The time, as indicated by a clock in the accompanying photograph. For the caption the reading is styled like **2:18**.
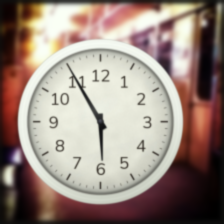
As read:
**5:55**
